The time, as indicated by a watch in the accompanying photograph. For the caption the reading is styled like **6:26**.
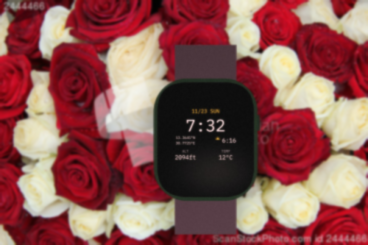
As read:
**7:32**
